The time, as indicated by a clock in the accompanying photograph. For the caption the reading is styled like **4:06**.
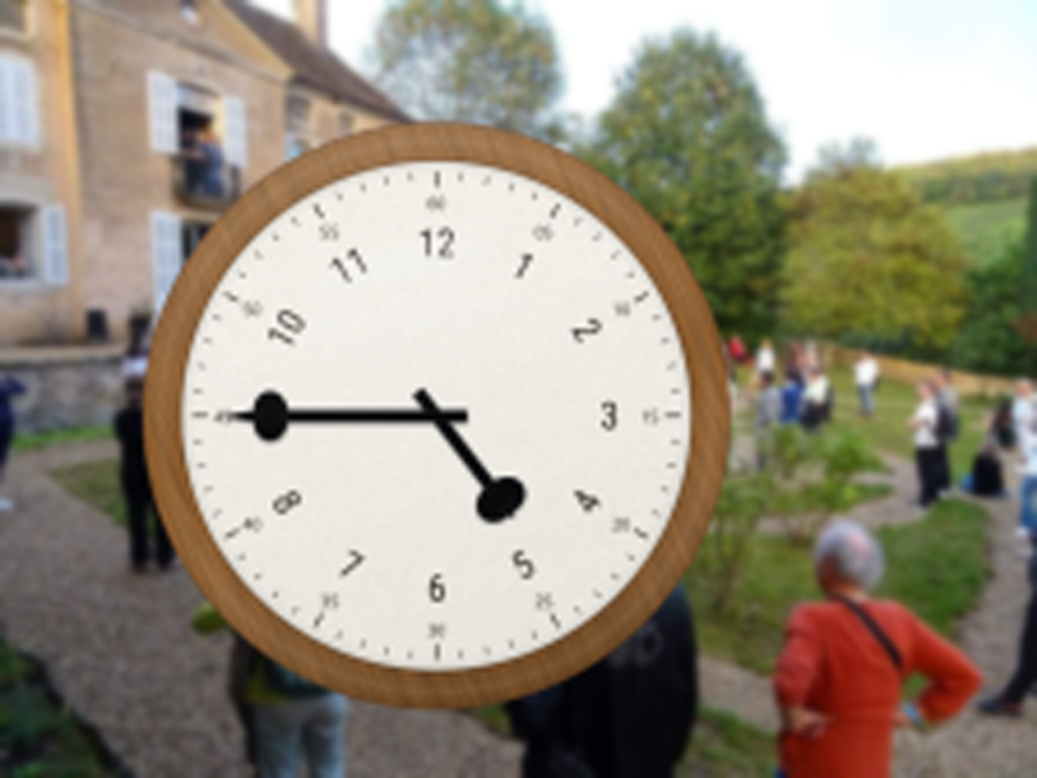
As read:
**4:45**
